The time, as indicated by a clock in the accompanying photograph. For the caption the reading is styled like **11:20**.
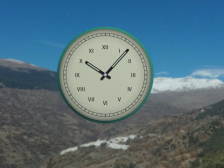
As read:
**10:07**
